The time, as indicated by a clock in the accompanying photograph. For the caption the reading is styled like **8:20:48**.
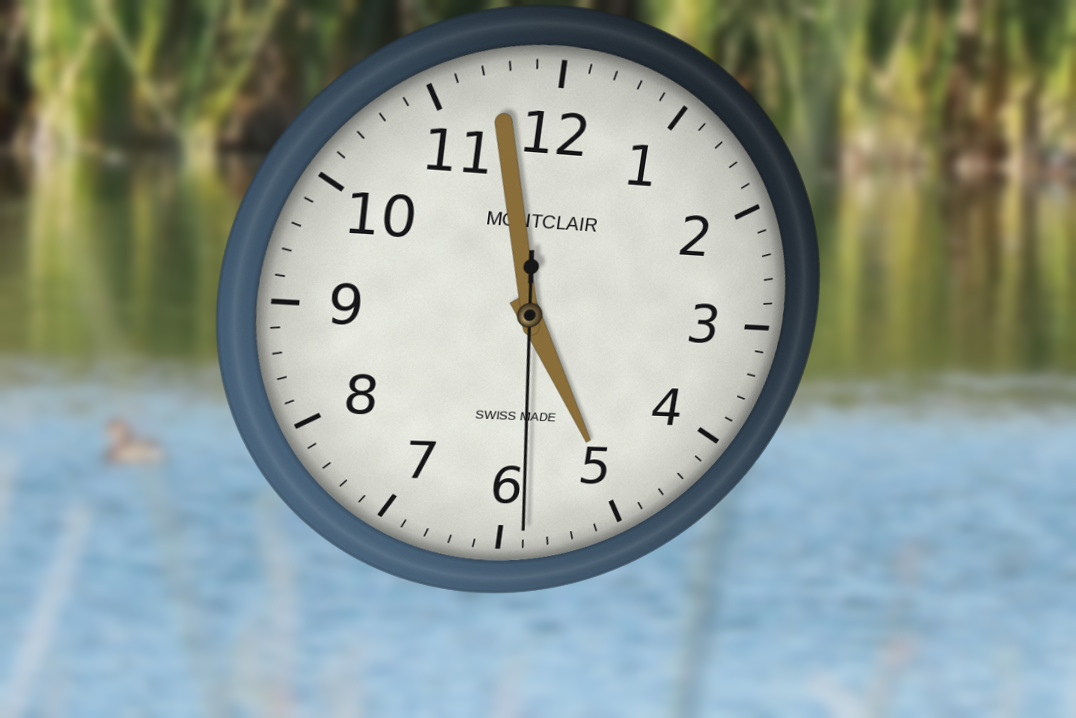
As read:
**4:57:29**
